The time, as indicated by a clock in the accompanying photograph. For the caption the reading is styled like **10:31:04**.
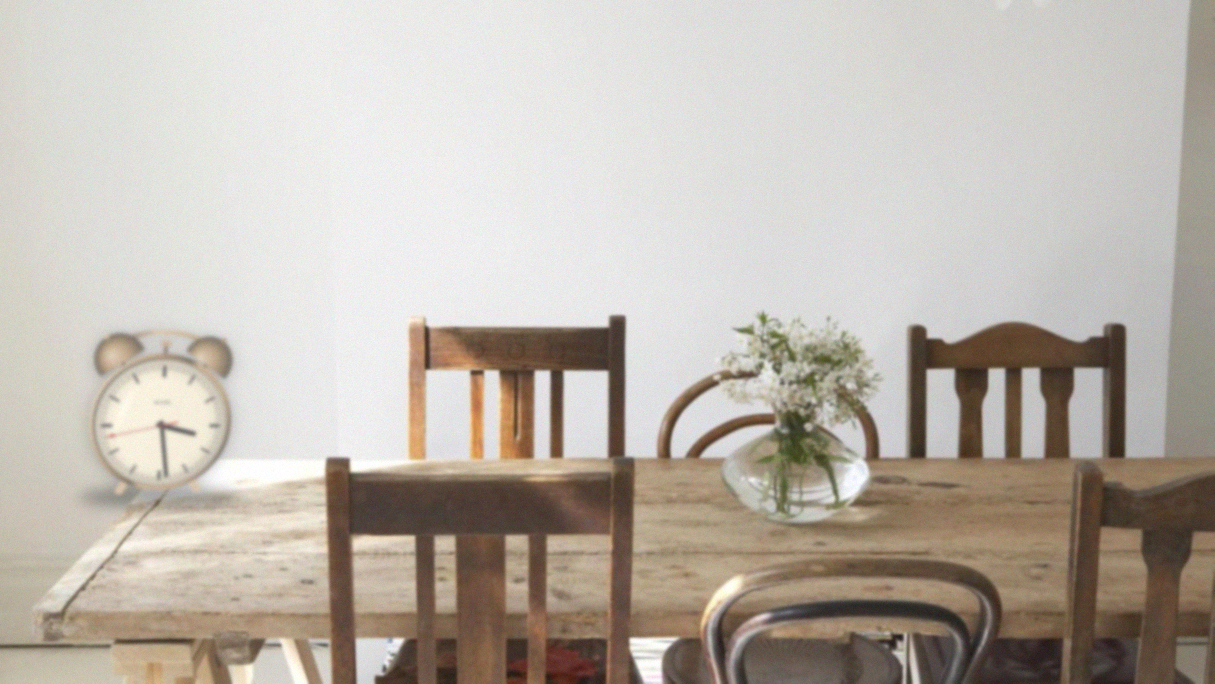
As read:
**3:28:43**
